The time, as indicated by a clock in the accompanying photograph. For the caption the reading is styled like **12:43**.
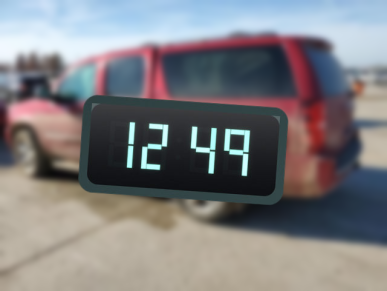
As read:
**12:49**
